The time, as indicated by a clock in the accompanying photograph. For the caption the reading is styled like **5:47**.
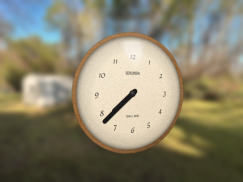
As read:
**7:38**
